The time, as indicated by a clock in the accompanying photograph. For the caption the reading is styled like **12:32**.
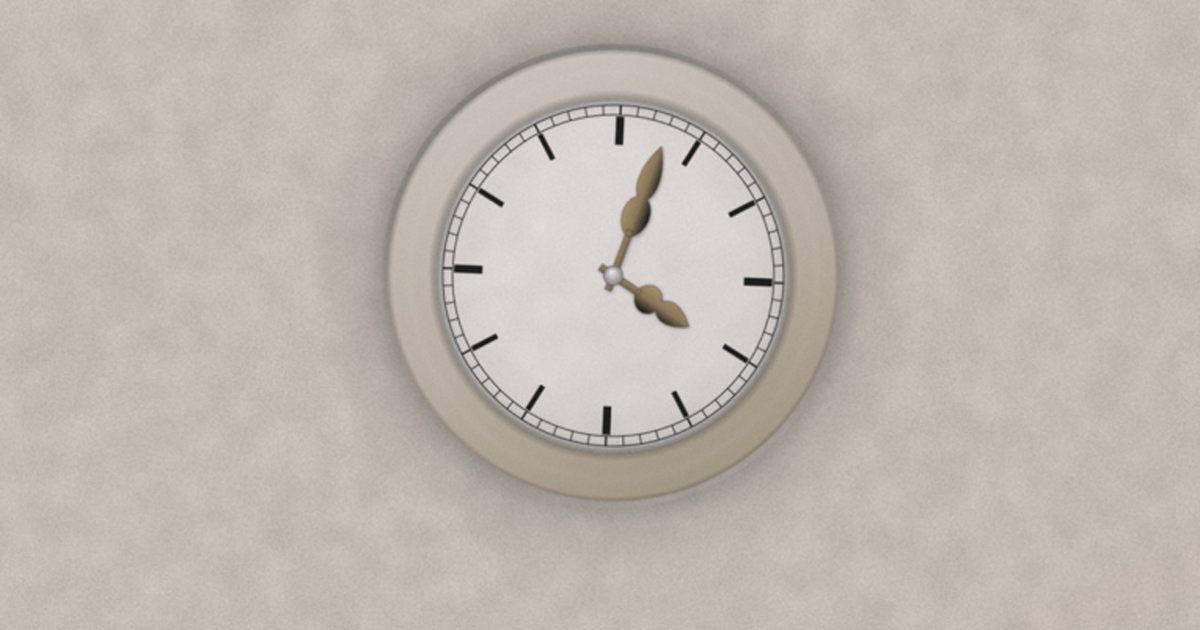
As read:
**4:03**
